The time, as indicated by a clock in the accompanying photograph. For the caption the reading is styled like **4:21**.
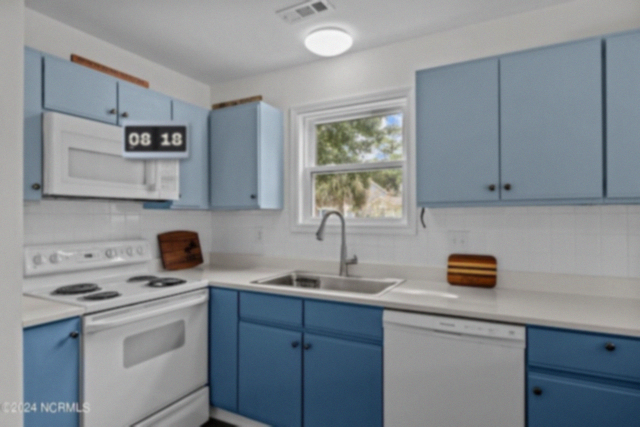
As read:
**8:18**
